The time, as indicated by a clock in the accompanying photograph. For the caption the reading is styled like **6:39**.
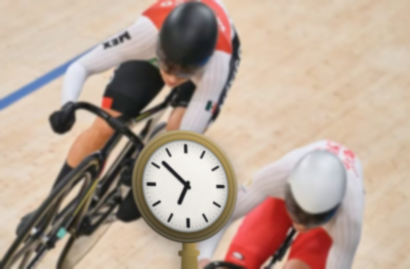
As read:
**6:52**
